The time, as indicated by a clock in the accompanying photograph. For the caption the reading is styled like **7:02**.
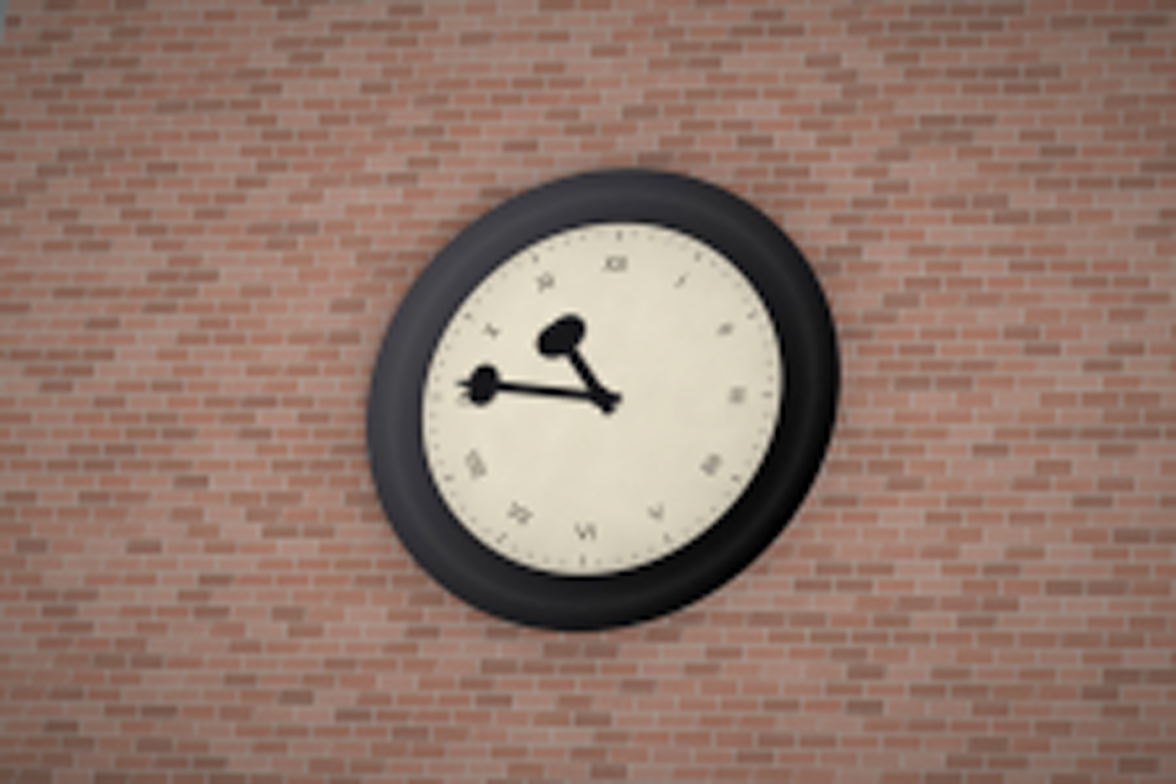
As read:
**10:46**
